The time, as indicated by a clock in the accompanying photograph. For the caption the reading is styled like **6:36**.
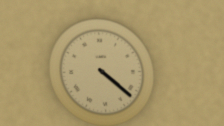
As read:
**4:22**
